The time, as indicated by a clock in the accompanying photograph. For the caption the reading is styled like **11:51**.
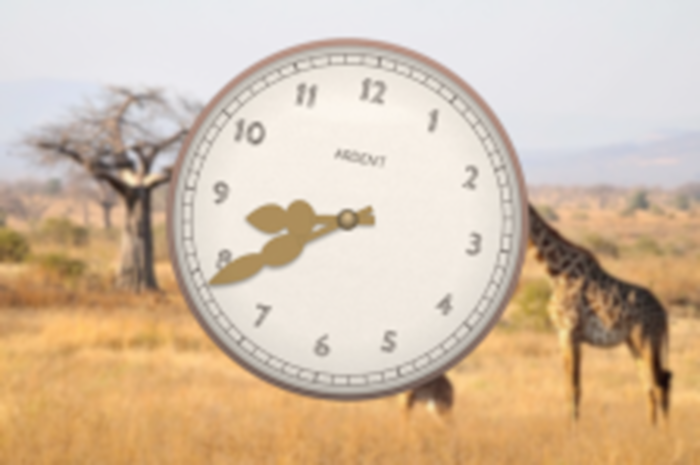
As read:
**8:39**
